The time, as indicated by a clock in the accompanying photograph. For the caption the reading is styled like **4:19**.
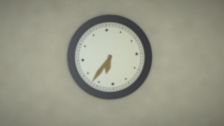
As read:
**6:37**
